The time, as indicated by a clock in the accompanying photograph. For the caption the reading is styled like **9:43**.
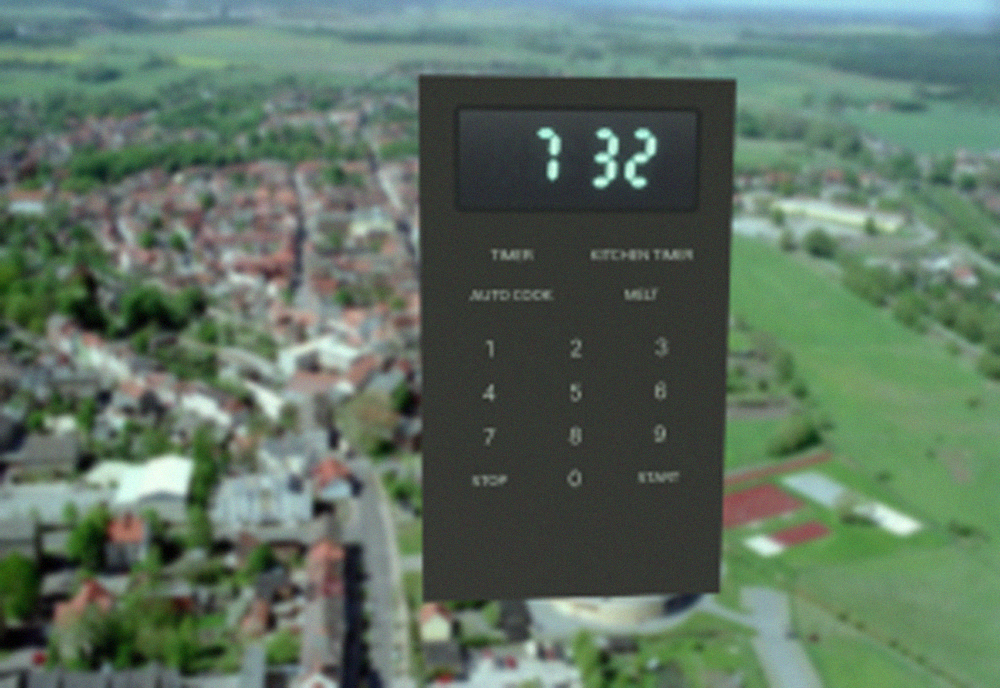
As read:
**7:32**
